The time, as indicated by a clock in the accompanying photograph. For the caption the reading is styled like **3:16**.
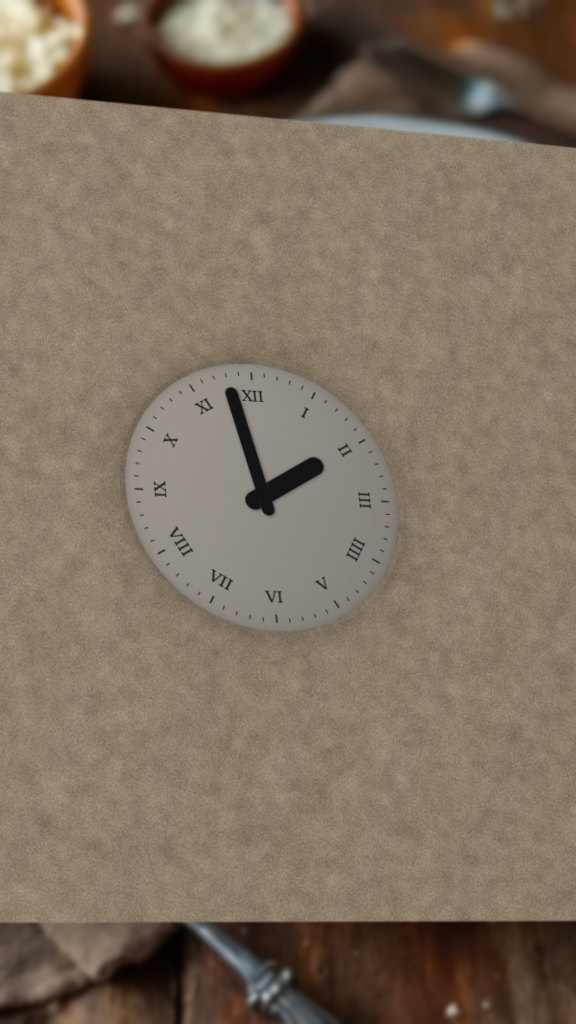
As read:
**1:58**
